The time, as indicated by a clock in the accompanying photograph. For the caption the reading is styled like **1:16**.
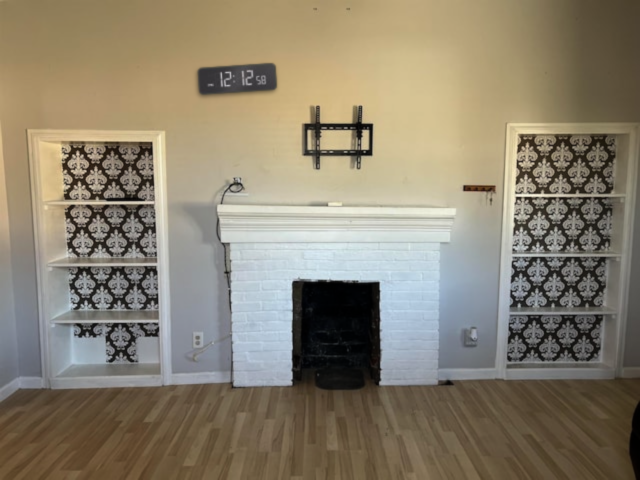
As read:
**12:12**
